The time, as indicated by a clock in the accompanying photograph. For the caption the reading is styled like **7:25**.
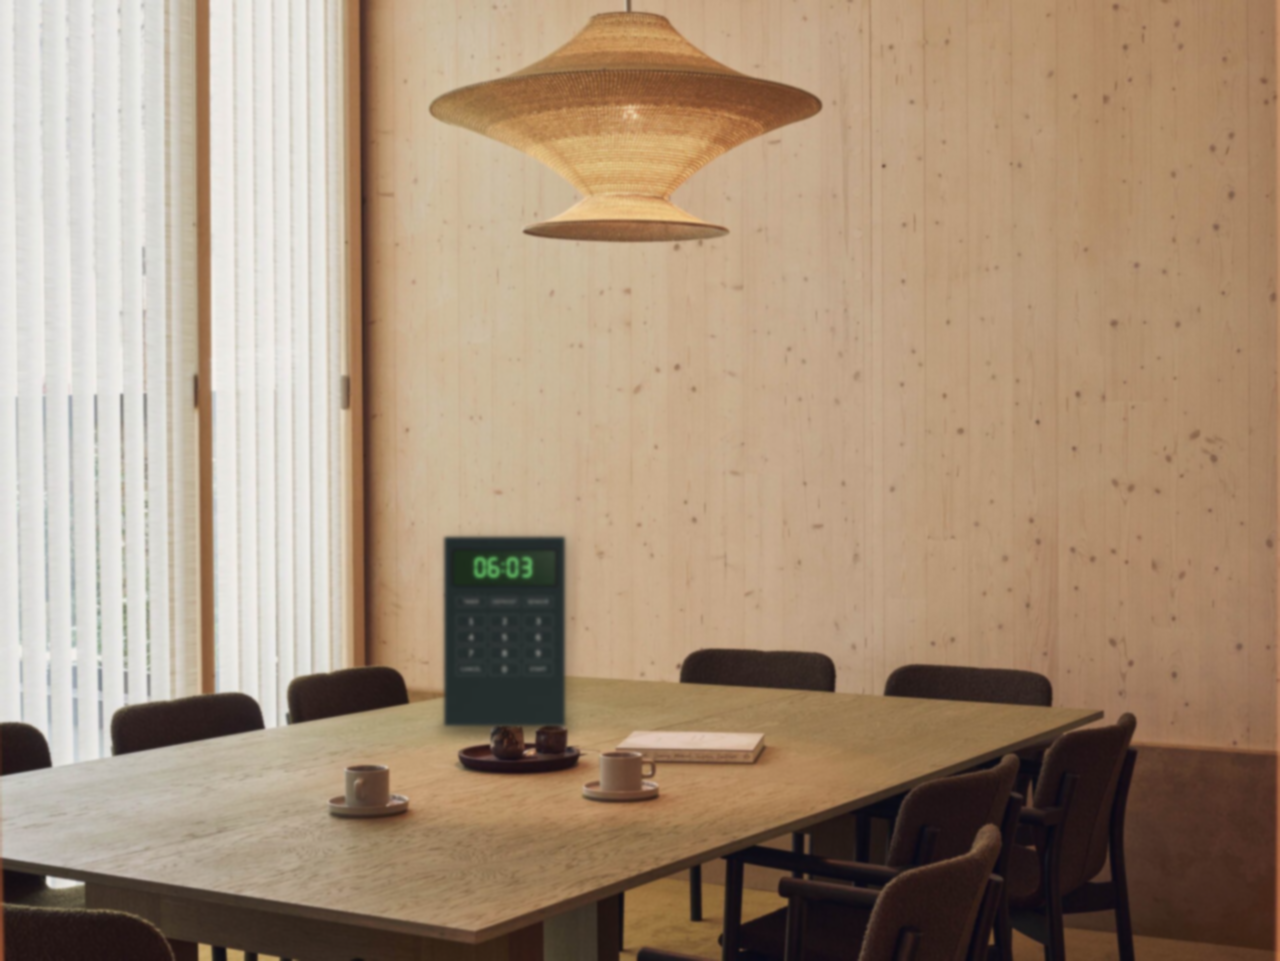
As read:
**6:03**
